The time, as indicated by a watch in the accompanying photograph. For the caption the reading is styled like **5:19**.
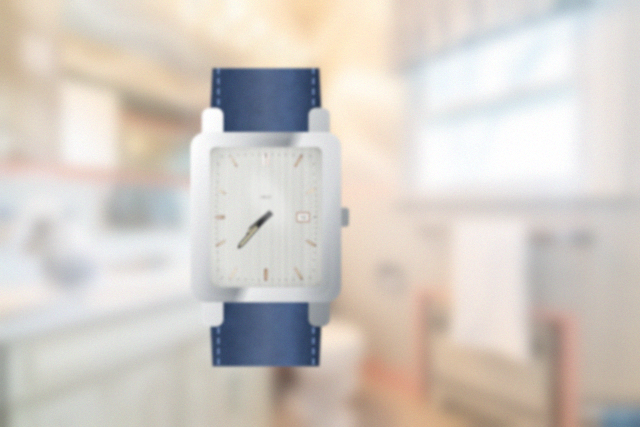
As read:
**7:37**
